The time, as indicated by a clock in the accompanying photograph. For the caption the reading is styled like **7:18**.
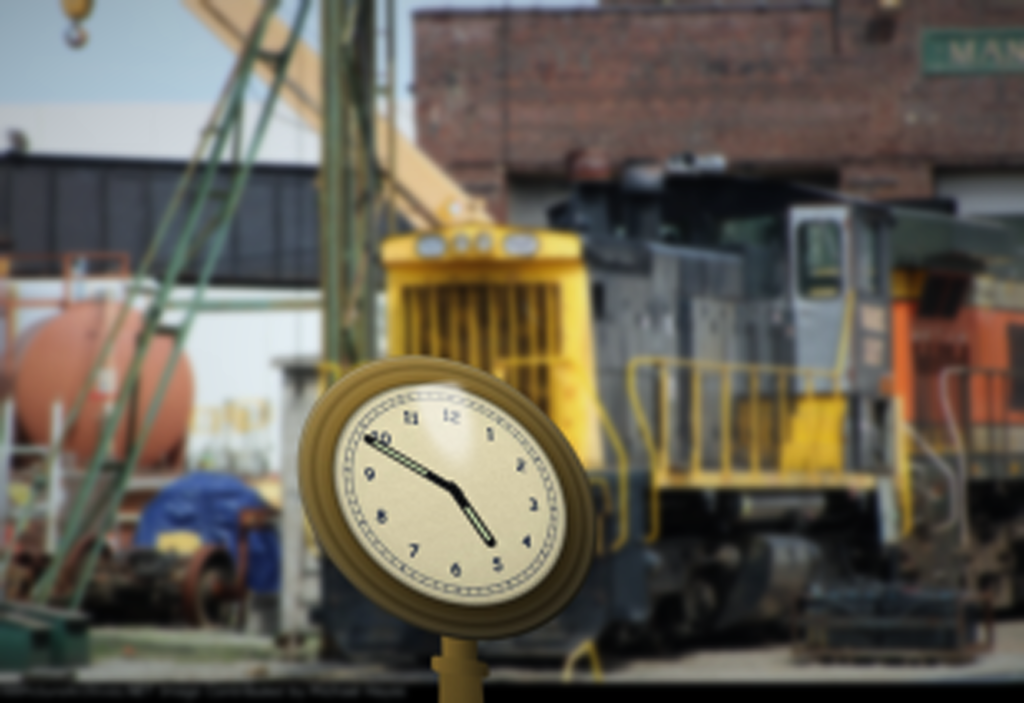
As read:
**4:49**
